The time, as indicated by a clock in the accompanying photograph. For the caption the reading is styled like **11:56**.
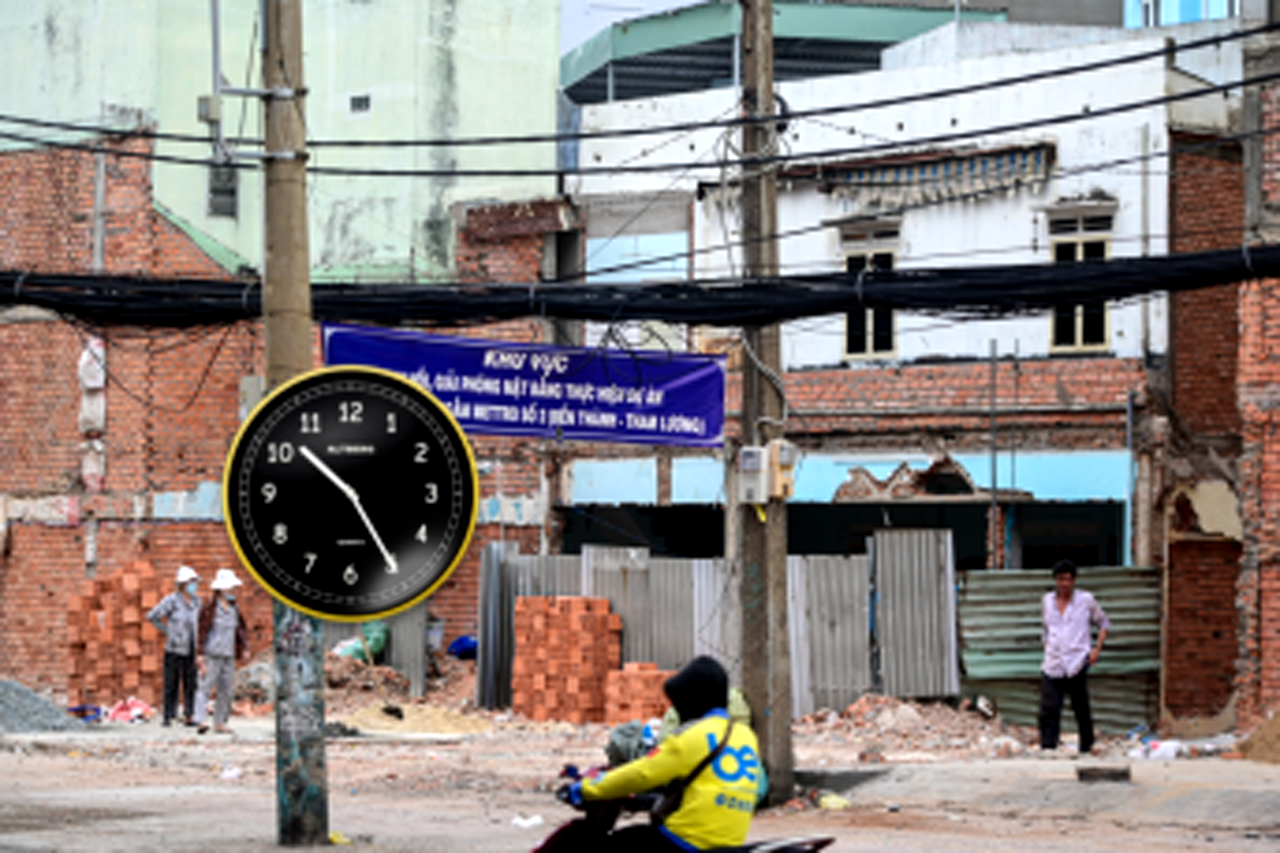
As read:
**10:25**
